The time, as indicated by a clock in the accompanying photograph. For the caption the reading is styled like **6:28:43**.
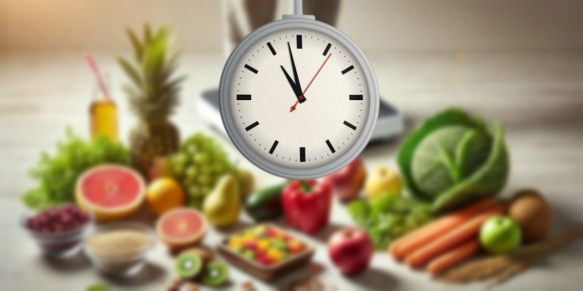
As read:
**10:58:06**
